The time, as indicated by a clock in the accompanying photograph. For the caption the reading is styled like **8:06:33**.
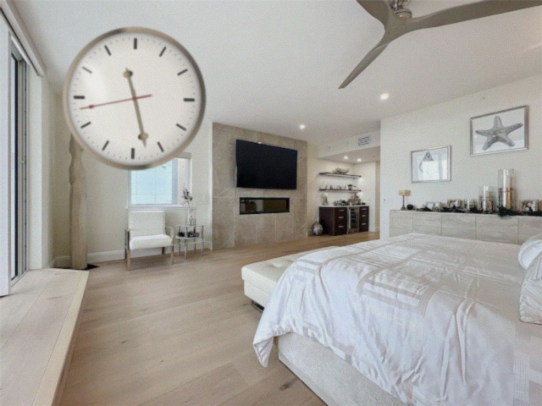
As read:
**11:27:43**
